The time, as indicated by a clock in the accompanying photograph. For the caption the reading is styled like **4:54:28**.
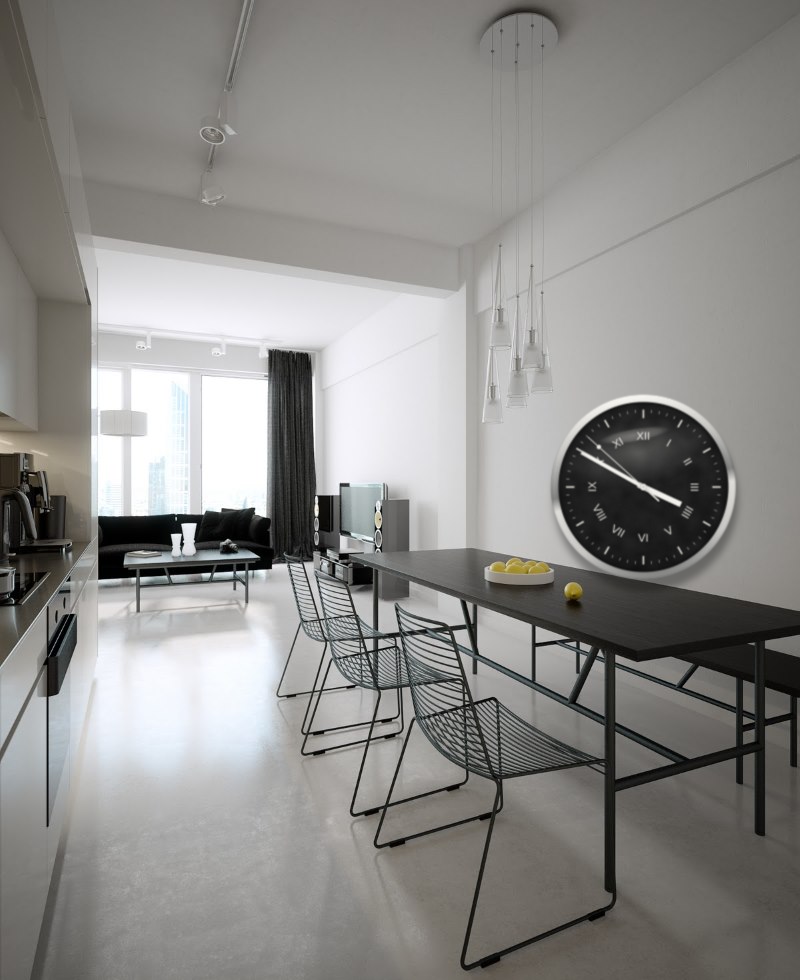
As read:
**3:49:52**
